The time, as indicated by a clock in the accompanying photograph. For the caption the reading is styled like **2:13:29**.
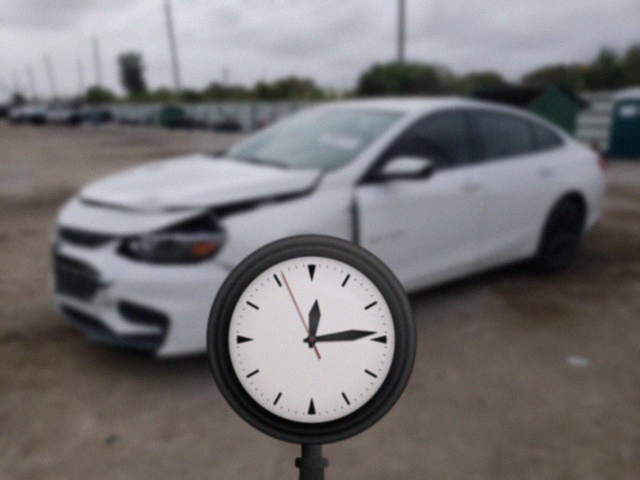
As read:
**12:13:56**
